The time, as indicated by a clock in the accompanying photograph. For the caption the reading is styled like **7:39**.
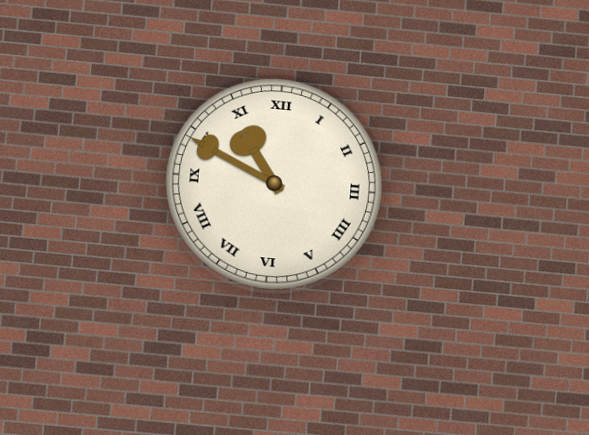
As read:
**10:49**
